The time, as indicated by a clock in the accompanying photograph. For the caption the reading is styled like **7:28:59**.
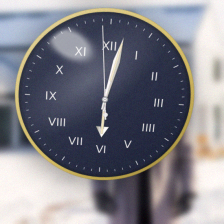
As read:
**6:01:59**
